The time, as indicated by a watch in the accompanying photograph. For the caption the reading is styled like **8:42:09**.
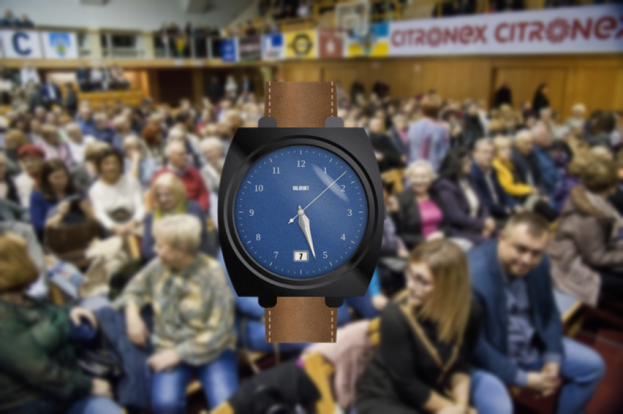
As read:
**5:27:08**
